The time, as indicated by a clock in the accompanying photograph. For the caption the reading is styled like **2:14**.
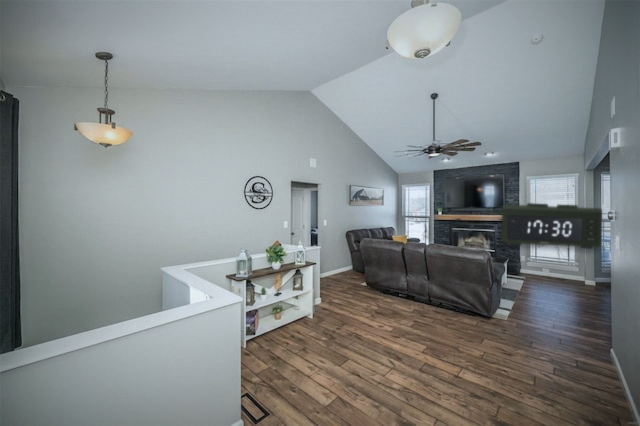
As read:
**17:30**
